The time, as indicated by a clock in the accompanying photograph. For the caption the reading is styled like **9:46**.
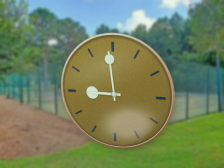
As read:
**8:59**
